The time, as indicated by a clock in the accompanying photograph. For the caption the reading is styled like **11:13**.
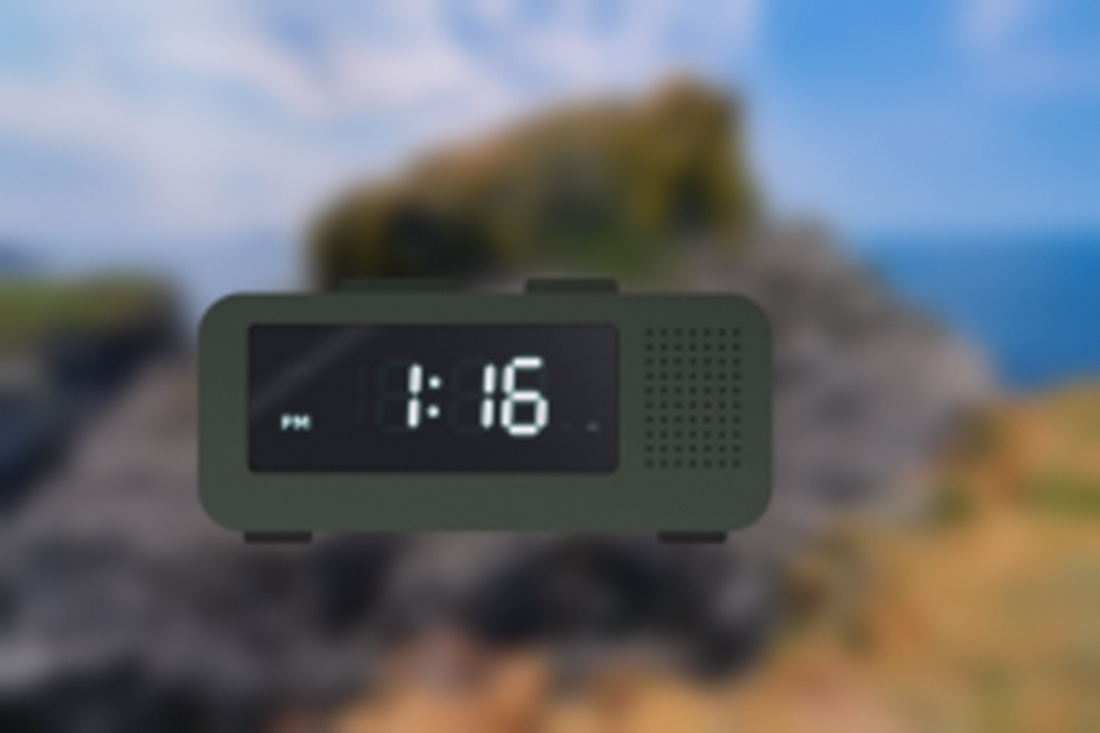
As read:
**1:16**
